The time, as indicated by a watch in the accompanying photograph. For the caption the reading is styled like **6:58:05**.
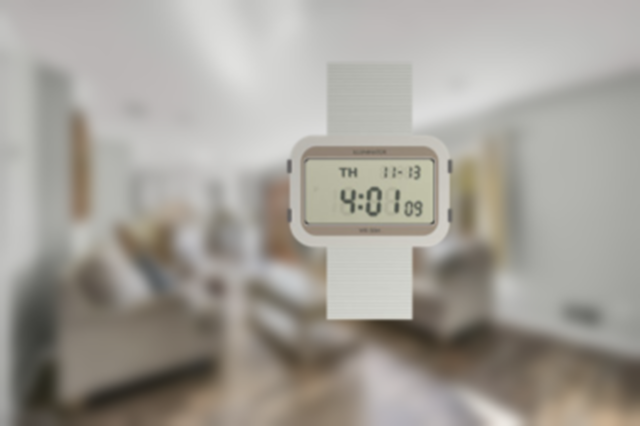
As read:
**4:01:09**
